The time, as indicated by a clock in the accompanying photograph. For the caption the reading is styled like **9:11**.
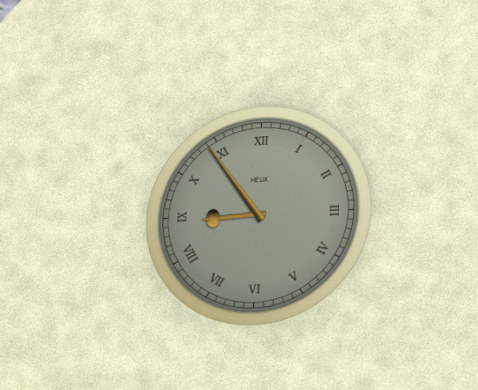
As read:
**8:54**
